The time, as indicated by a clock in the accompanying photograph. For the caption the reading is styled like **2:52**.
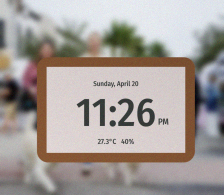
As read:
**11:26**
